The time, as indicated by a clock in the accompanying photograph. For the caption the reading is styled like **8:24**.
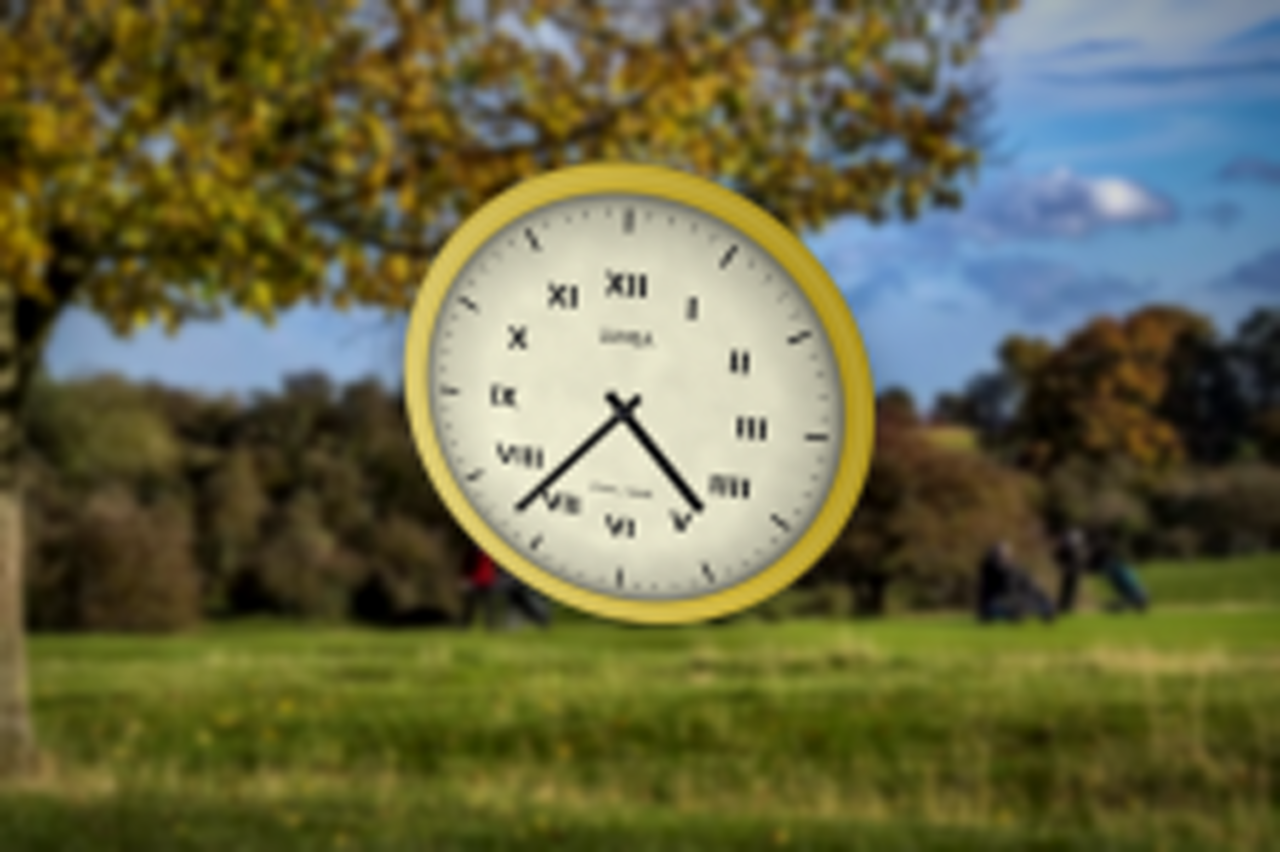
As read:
**4:37**
